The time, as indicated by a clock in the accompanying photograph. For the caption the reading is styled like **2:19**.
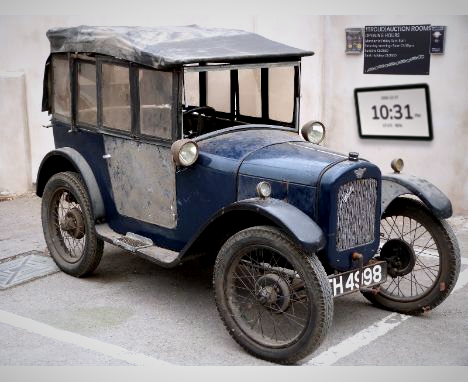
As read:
**10:31**
